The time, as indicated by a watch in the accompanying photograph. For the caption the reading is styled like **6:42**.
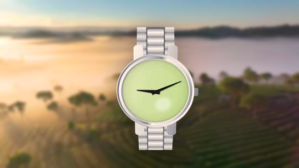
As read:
**9:11**
